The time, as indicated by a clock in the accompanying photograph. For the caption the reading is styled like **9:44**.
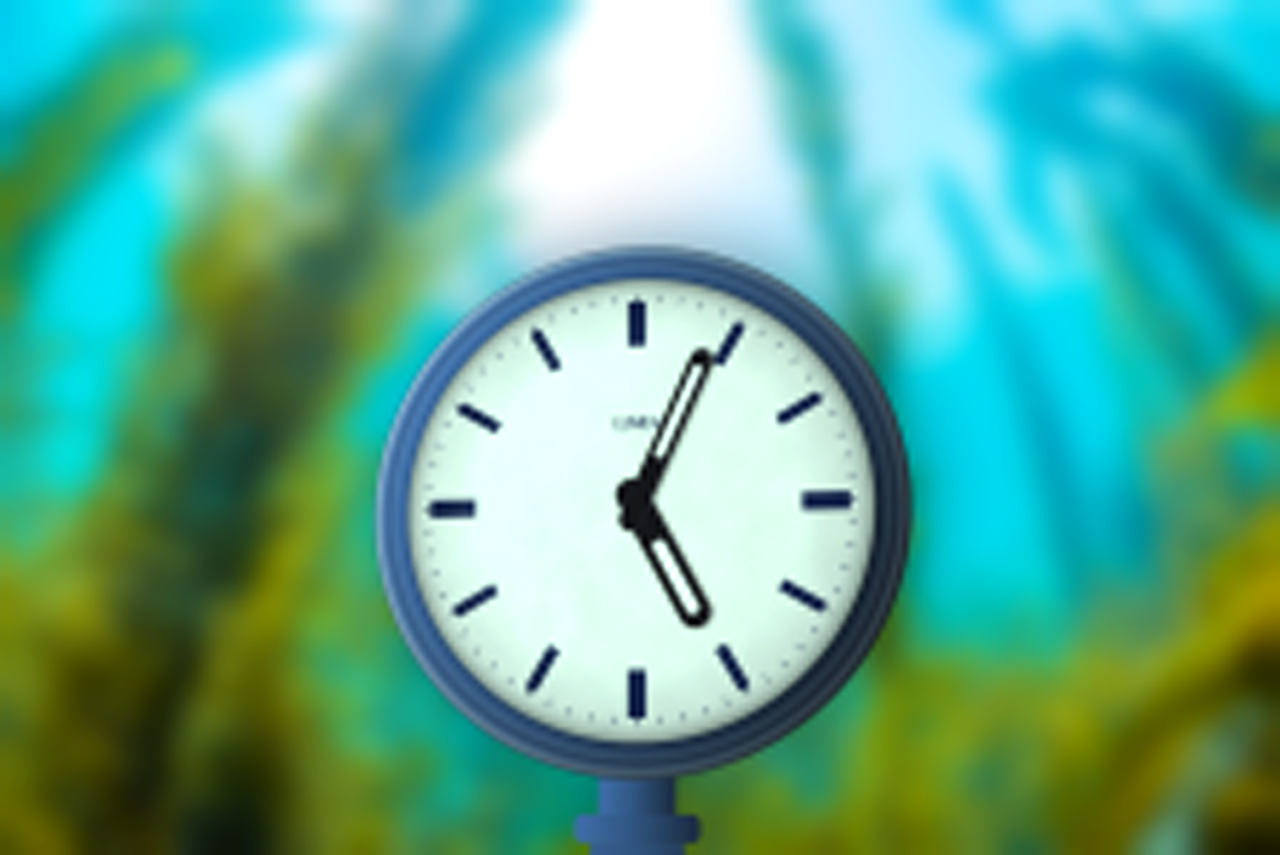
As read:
**5:04**
